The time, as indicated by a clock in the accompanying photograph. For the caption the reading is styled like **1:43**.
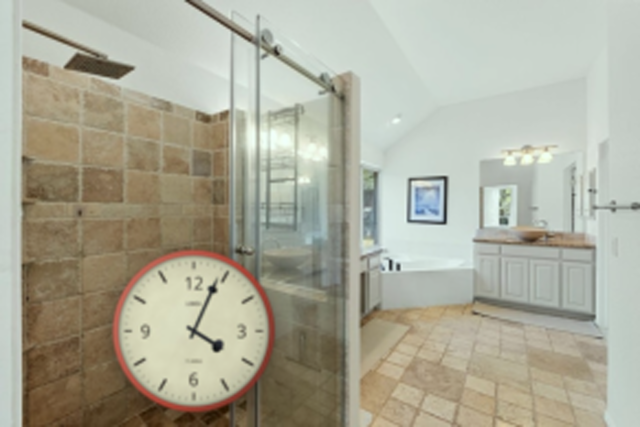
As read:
**4:04**
